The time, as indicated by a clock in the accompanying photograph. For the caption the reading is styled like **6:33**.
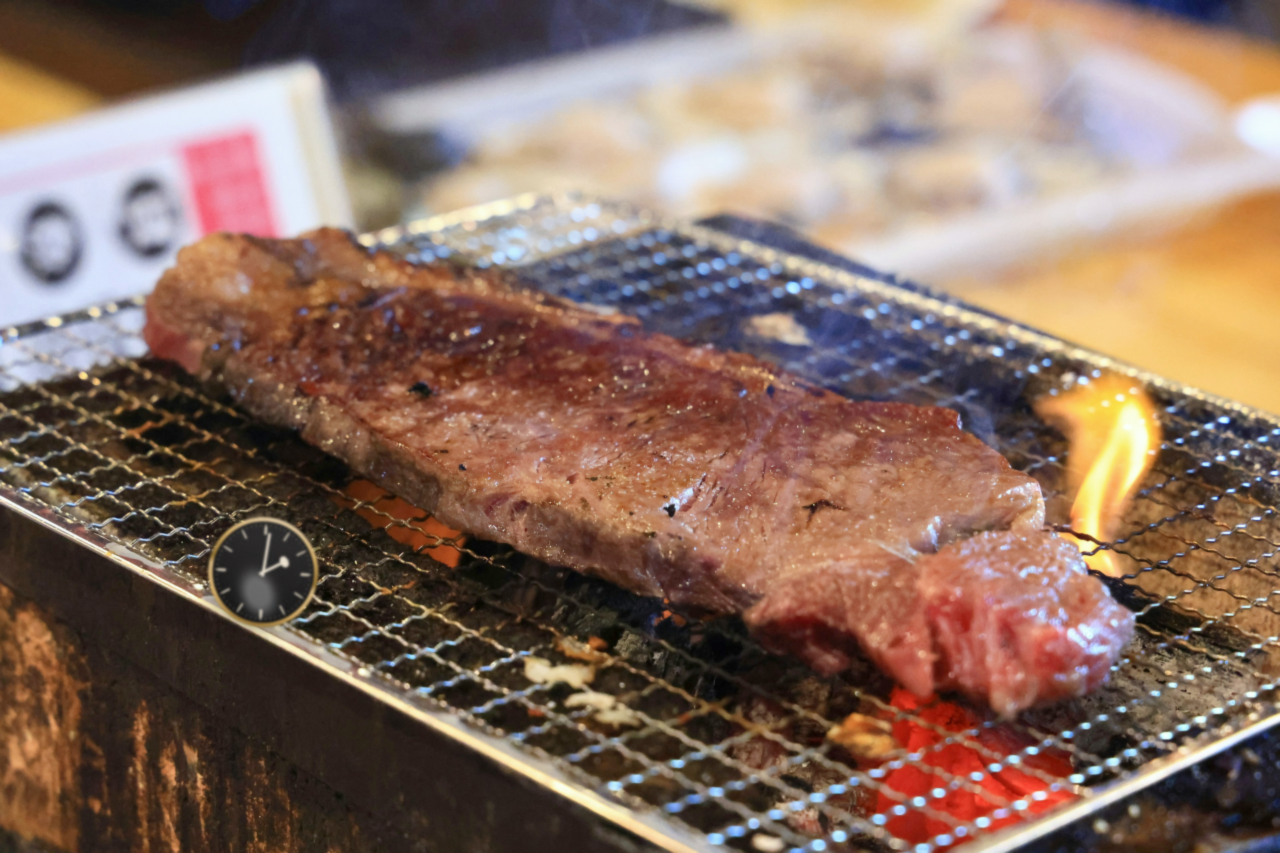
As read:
**2:01**
